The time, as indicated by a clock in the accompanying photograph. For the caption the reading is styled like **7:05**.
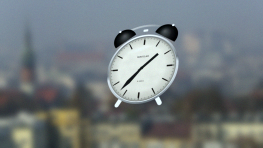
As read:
**1:37**
